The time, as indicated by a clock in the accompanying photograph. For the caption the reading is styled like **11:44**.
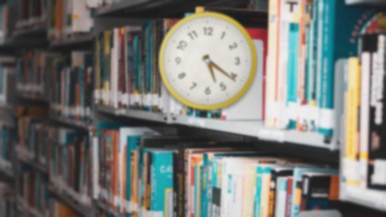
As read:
**5:21**
